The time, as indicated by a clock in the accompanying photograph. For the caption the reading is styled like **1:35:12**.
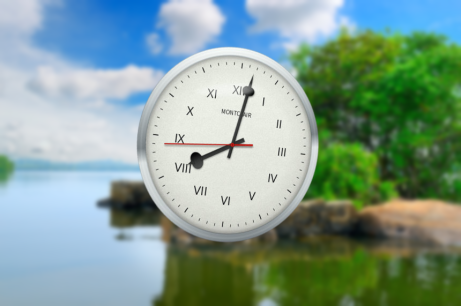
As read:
**8:01:44**
